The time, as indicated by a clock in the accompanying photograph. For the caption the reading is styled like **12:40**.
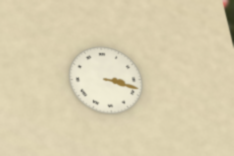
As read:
**3:18**
